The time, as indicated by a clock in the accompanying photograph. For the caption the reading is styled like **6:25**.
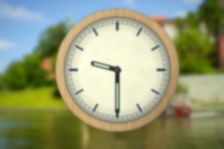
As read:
**9:30**
